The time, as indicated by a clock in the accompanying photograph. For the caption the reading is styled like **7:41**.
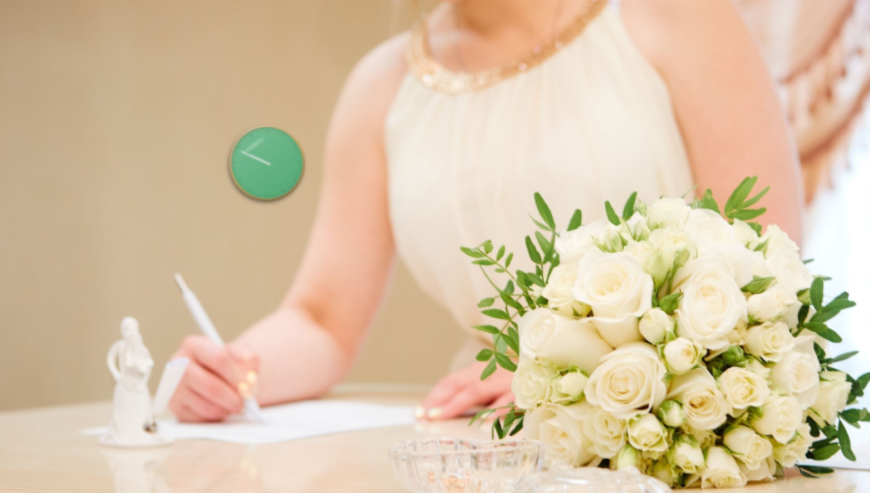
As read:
**9:49**
